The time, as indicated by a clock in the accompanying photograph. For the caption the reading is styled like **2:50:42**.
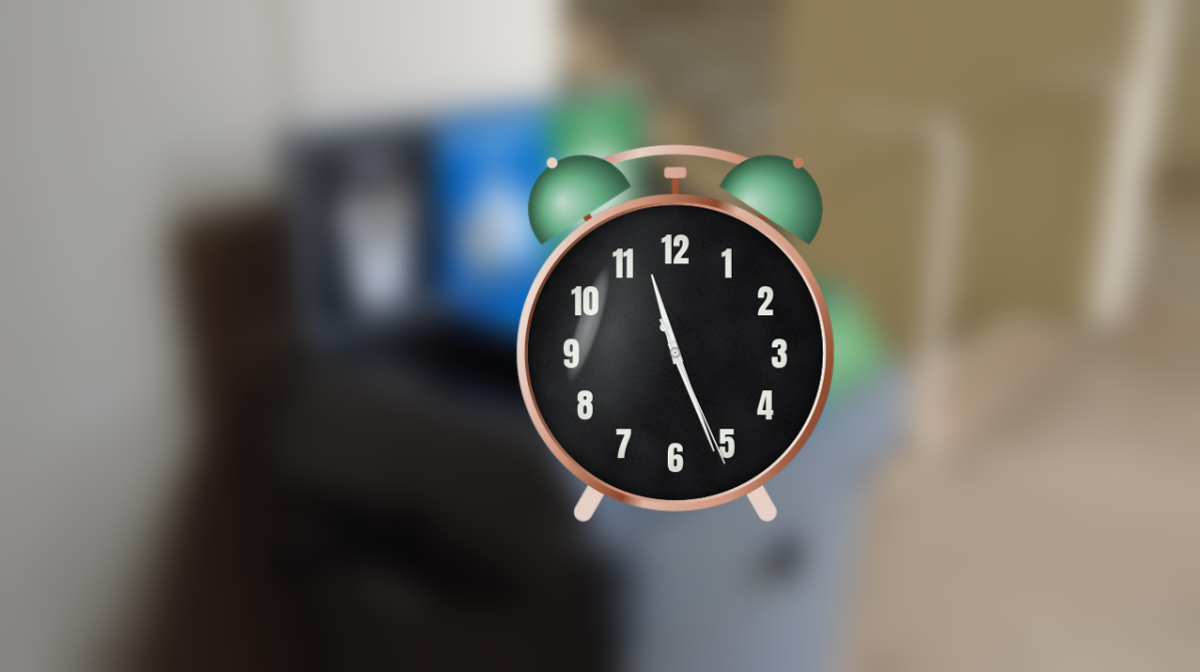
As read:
**11:26:26**
